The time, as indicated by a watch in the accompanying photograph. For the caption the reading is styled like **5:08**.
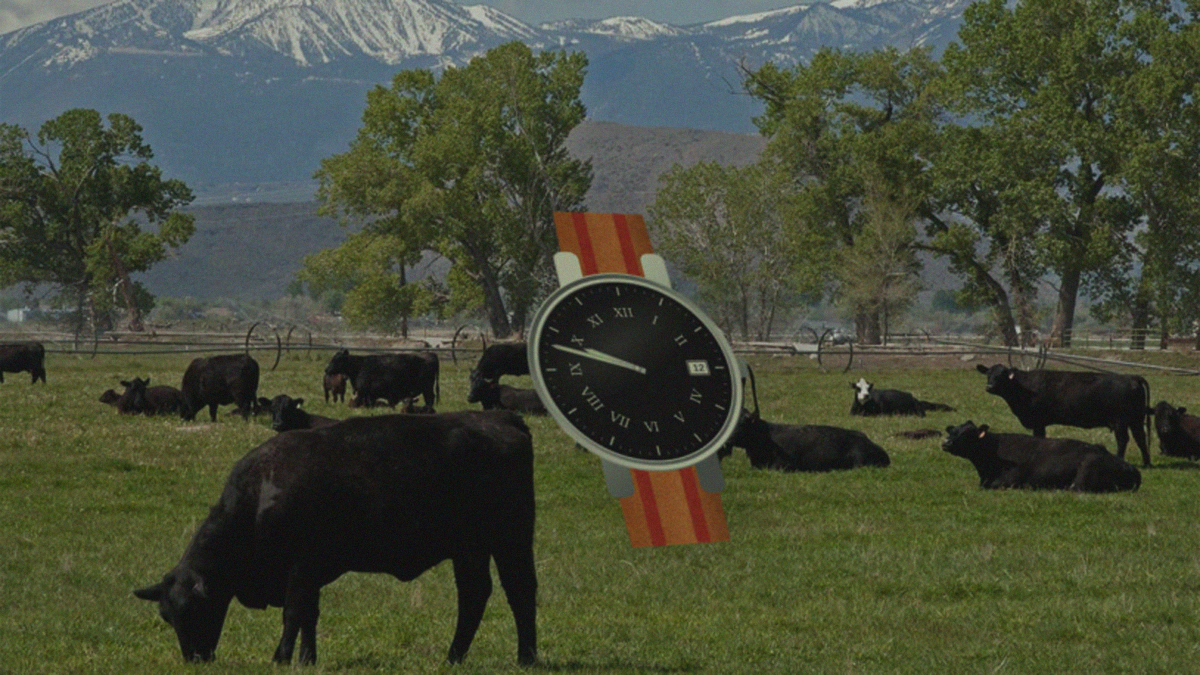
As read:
**9:48**
